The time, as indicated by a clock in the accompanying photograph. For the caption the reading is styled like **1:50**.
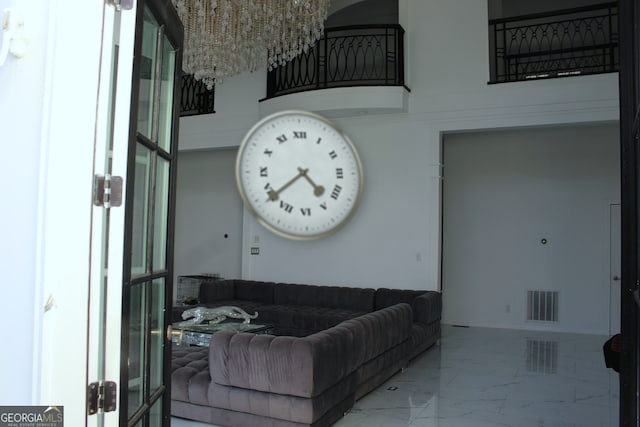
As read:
**4:39**
